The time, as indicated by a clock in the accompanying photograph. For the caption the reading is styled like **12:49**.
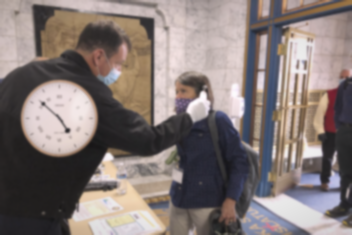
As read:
**4:52**
